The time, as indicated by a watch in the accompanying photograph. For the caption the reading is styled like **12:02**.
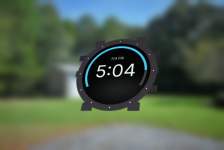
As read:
**5:04**
